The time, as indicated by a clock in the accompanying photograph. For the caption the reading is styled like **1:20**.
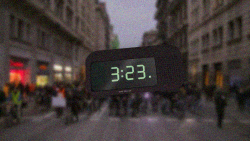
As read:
**3:23**
